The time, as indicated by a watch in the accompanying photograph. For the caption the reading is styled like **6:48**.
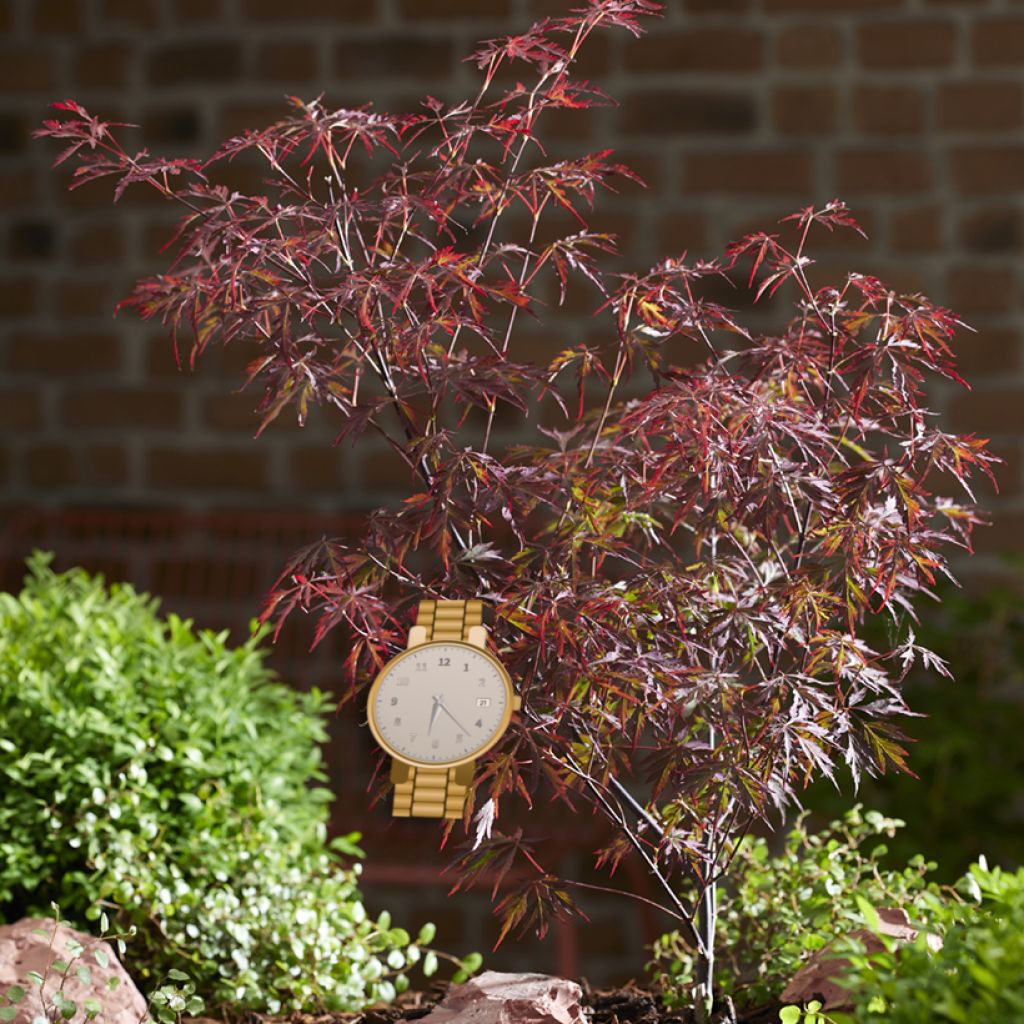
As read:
**6:23**
